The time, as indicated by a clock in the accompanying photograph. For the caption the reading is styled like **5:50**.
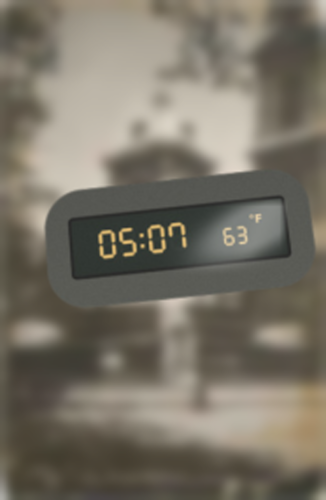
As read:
**5:07**
